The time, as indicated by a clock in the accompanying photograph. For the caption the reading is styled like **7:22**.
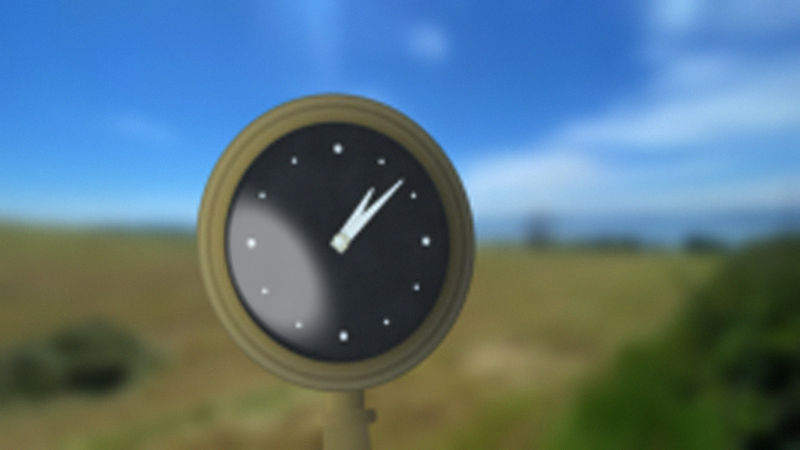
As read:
**1:08**
